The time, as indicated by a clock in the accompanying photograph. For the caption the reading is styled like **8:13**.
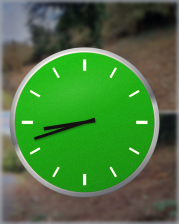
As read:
**8:42**
